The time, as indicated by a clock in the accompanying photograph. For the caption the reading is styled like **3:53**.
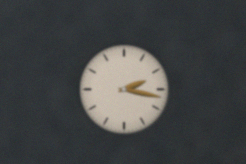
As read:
**2:17**
